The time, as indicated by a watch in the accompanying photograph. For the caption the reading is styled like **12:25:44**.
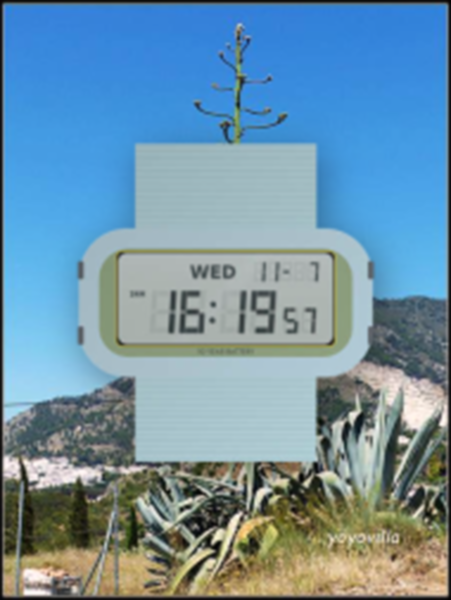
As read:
**16:19:57**
